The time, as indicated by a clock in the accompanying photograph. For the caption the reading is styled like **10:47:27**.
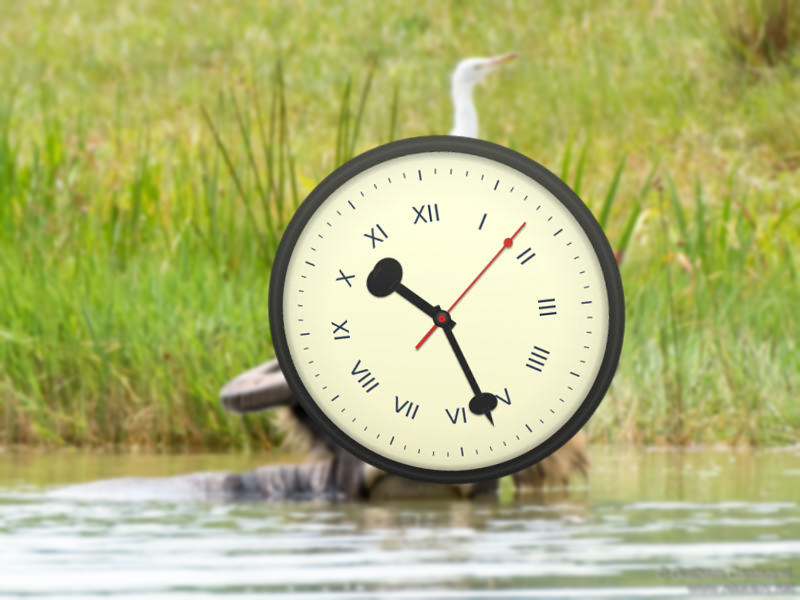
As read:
**10:27:08**
